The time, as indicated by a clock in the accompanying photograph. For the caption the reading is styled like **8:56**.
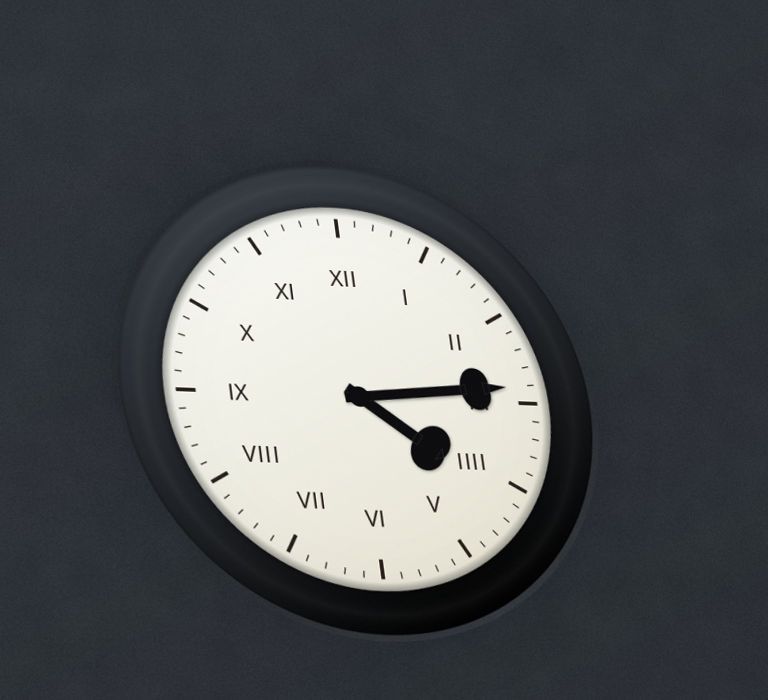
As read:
**4:14**
